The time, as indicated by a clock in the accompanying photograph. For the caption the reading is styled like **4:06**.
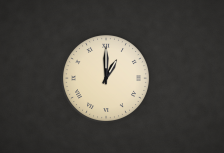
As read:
**1:00**
